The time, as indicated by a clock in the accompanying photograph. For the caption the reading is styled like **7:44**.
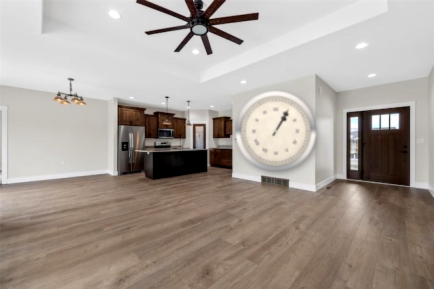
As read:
**1:05**
